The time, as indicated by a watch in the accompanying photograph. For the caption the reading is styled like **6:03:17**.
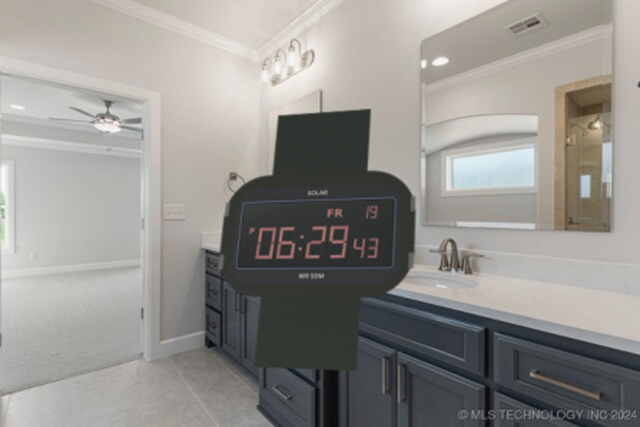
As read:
**6:29:43**
